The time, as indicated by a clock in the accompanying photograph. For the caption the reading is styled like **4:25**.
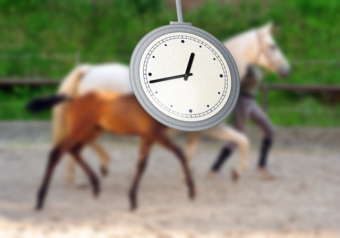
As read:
**12:43**
